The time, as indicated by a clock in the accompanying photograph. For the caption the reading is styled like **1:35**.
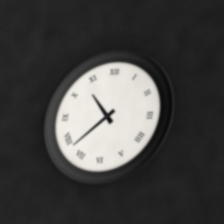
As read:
**10:38**
